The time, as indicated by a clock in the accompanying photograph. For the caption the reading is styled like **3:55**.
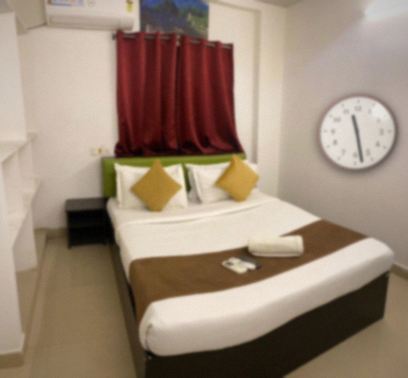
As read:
**11:28**
